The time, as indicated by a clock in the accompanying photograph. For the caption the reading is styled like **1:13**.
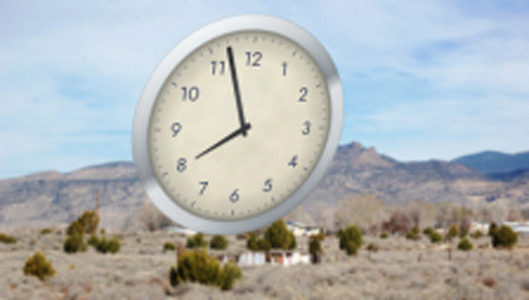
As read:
**7:57**
